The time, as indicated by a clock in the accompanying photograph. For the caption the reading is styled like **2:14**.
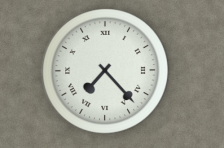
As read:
**7:23**
